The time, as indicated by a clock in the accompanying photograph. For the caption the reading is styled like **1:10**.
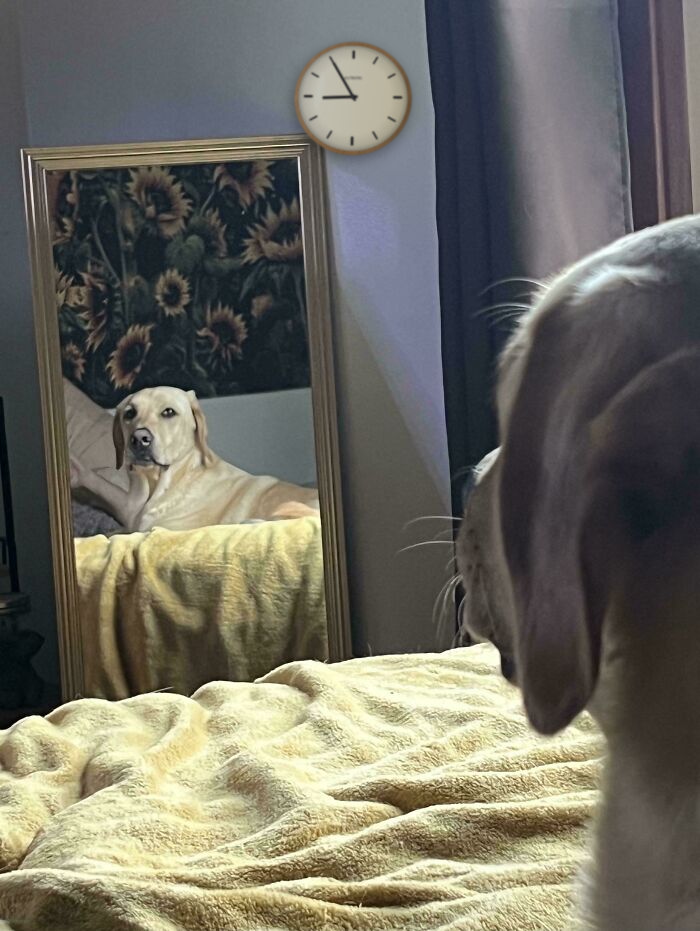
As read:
**8:55**
